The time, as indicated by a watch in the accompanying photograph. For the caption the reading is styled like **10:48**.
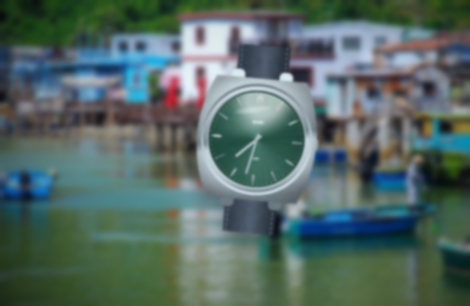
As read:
**7:32**
